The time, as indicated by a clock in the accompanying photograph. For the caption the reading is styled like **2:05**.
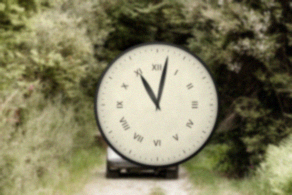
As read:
**11:02**
